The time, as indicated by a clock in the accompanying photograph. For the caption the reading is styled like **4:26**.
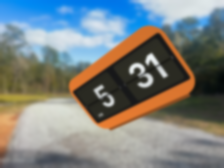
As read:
**5:31**
